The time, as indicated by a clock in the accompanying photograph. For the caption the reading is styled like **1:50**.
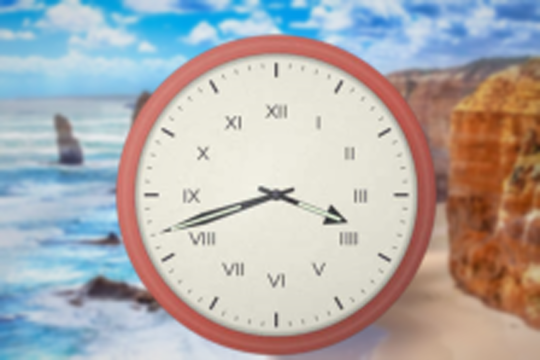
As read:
**3:42**
